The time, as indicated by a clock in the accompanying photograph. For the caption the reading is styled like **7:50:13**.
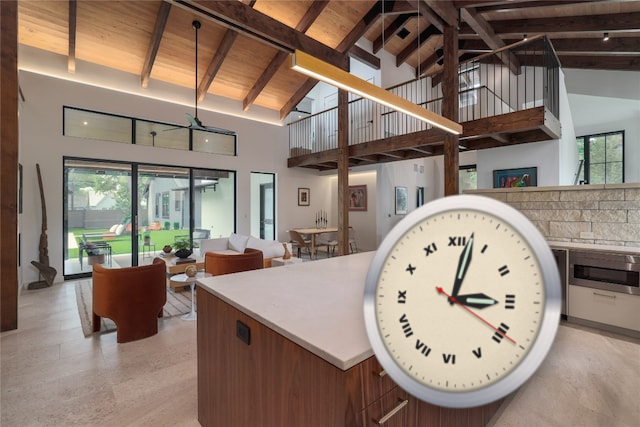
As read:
**3:02:20**
